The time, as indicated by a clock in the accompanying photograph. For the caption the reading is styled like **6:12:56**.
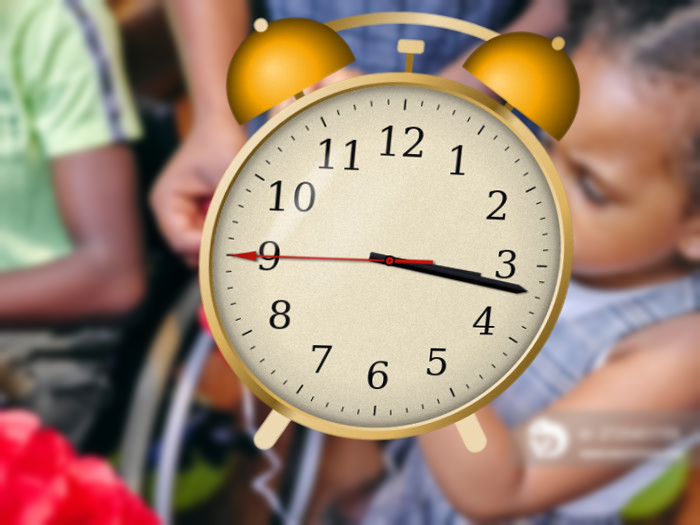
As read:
**3:16:45**
